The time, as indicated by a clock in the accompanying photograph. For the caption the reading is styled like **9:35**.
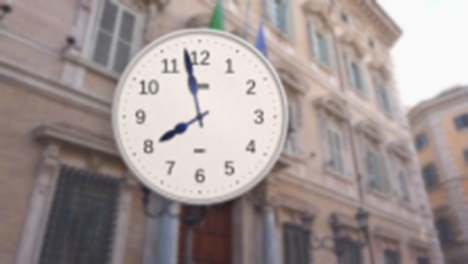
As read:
**7:58**
